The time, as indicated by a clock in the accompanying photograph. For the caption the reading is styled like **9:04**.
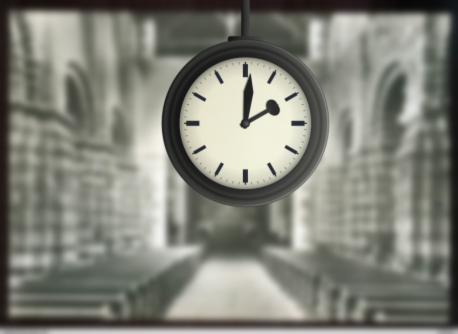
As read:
**2:01**
